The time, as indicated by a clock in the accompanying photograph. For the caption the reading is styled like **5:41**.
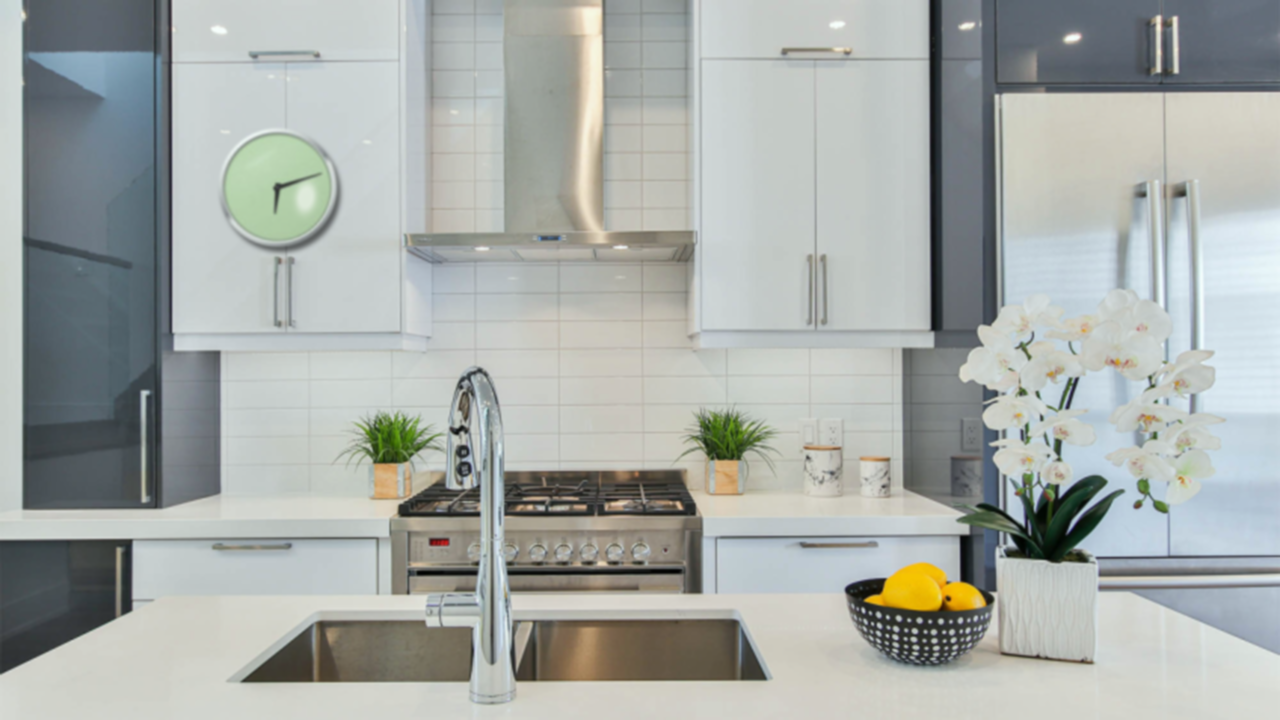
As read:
**6:12**
